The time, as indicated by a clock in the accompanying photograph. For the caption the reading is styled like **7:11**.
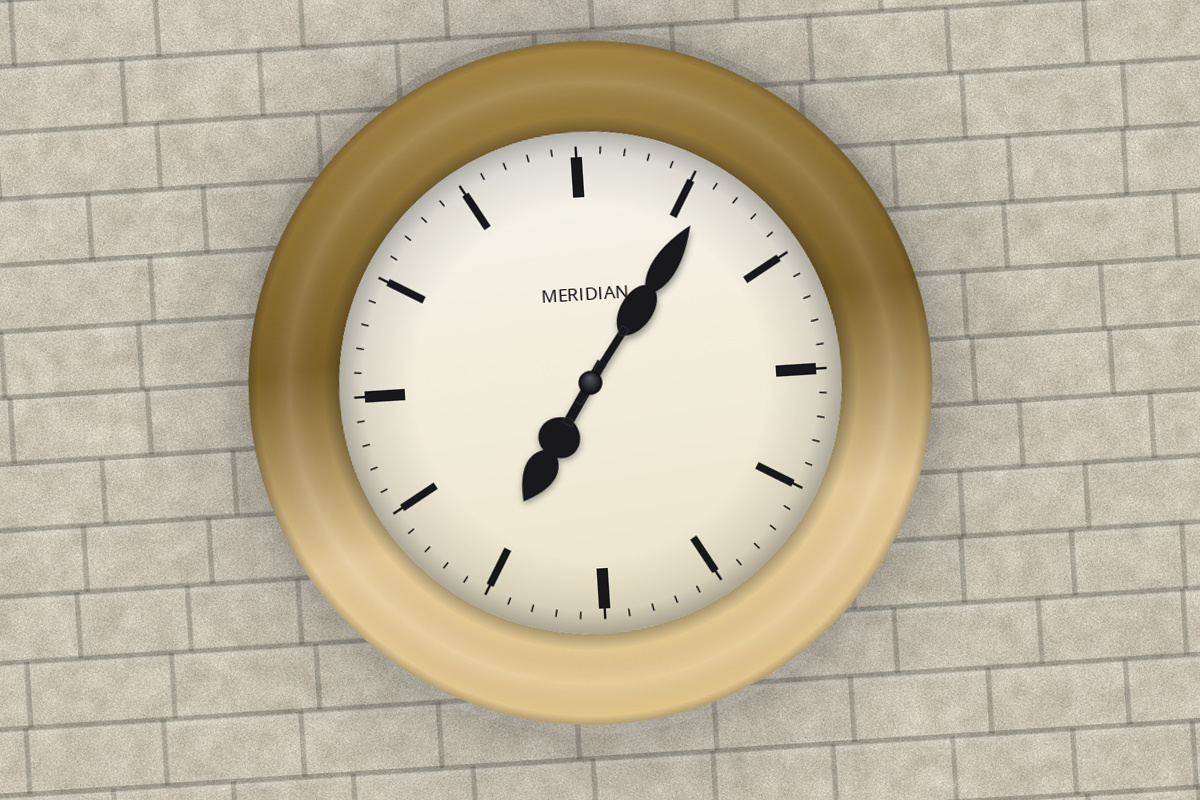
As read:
**7:06**
